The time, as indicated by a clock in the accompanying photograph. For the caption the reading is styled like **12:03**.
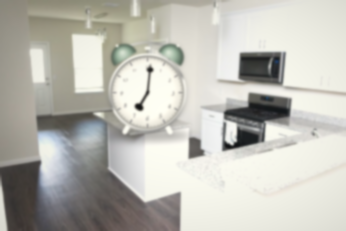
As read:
**7:01**
